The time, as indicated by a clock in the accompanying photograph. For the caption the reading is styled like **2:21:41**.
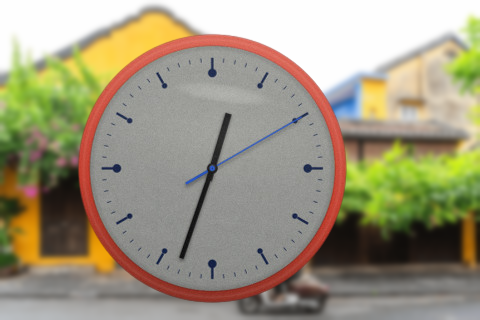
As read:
**12:33:10**
